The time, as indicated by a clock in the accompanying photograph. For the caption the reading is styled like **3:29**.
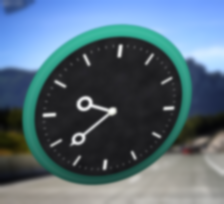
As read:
**9:38**
